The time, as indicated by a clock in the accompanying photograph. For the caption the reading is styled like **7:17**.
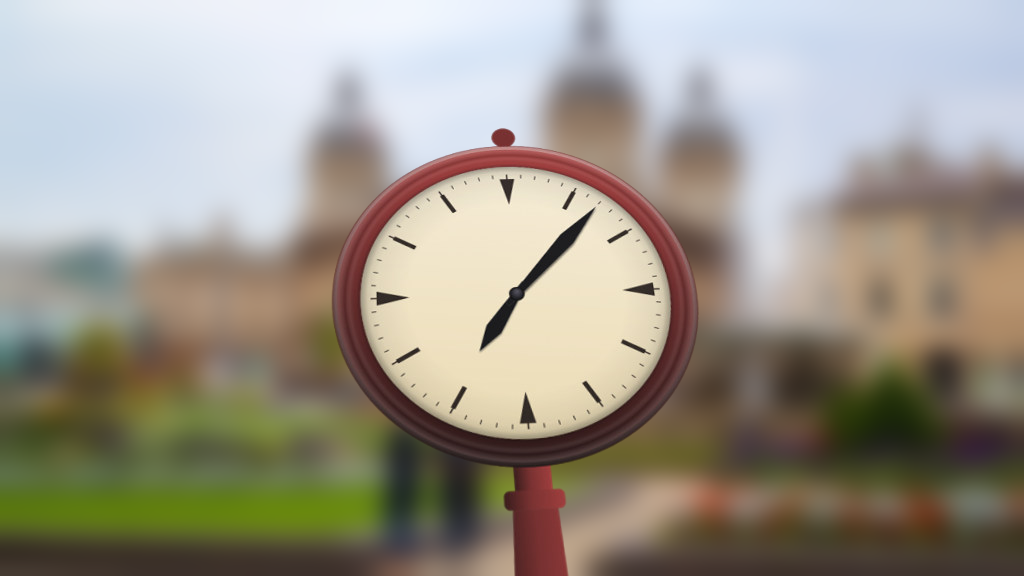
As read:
**7:07**
